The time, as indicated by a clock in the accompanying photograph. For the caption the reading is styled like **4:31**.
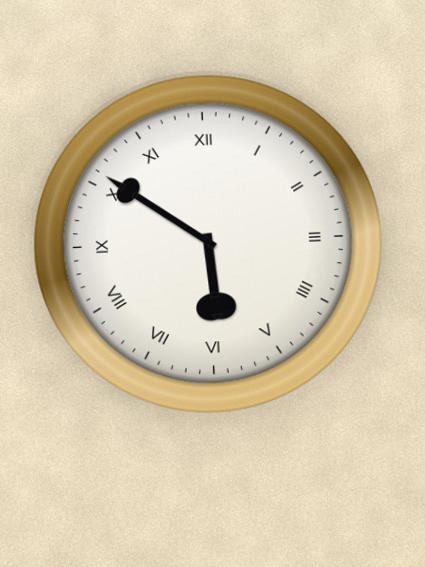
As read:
**5:51**
